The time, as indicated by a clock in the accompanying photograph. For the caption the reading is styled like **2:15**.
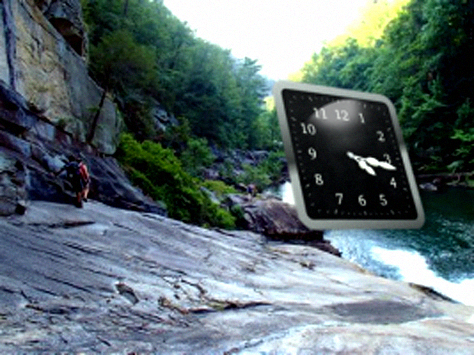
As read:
**4:17**
